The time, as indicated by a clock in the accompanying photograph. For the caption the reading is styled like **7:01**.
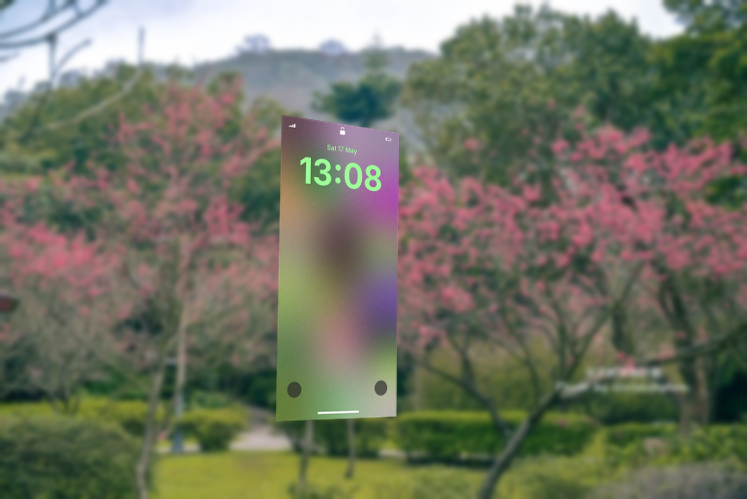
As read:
**13:08**
